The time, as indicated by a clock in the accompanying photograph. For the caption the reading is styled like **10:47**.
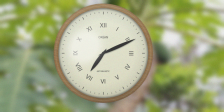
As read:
**7:11**
